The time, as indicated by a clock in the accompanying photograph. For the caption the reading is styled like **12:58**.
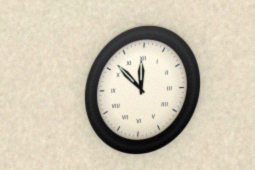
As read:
**11:52**
